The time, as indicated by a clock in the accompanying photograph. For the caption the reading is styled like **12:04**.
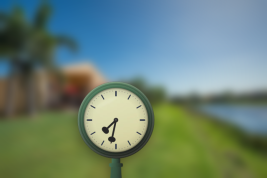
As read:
**7:32**
